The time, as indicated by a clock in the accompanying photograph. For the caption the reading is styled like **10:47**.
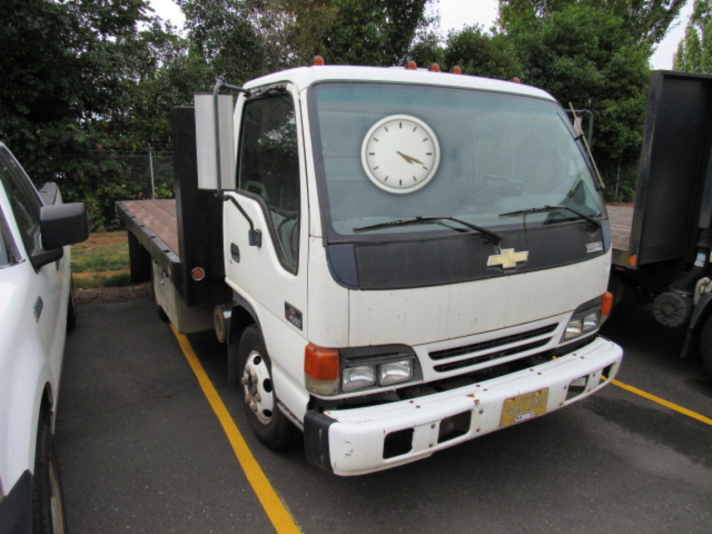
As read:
**4:19**
